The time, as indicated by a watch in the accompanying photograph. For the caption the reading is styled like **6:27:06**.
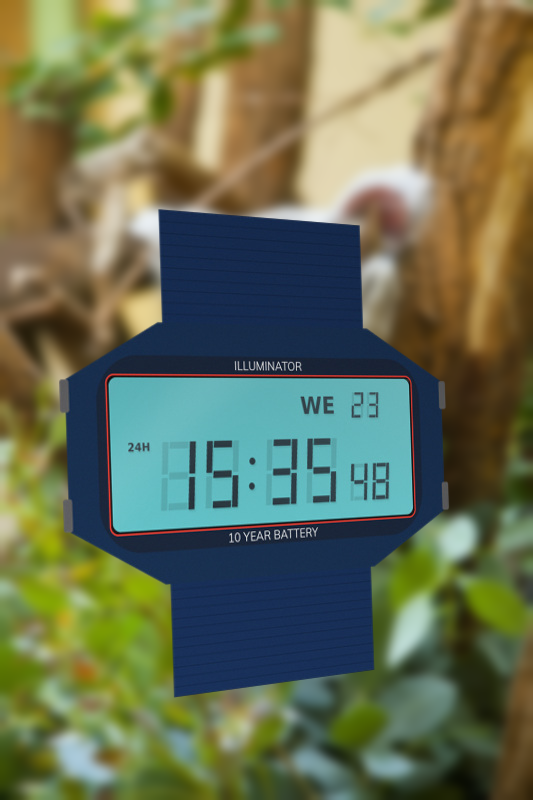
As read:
**15:35:48**
